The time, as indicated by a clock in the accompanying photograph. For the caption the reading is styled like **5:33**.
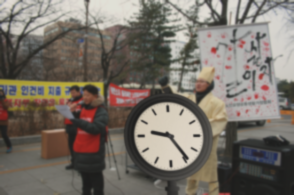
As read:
**9:24**
